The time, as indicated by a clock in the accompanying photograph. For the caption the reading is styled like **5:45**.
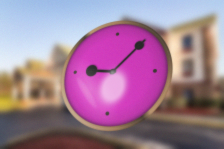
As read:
**9:07**
